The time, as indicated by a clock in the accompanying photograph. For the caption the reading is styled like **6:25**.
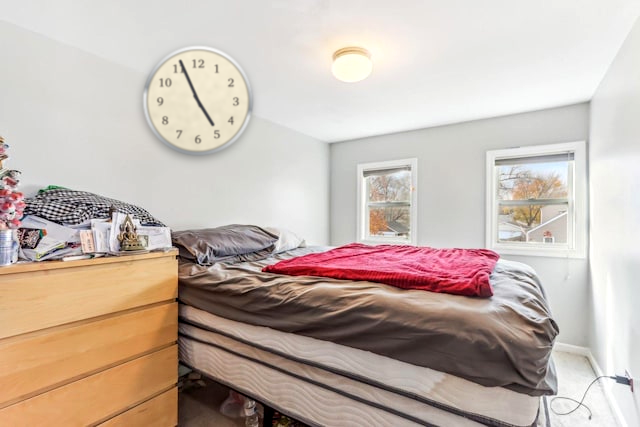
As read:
**4:56**
